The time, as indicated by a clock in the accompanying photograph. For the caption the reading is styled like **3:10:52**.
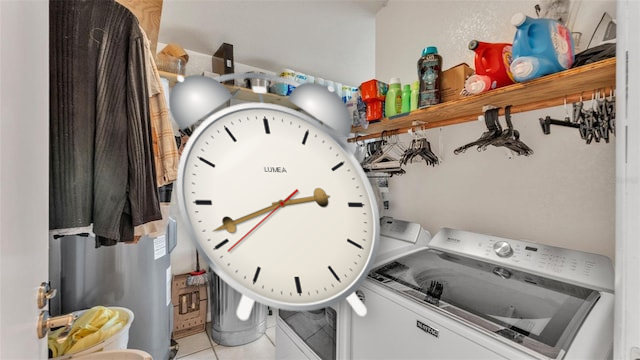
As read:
**2:41:39**
